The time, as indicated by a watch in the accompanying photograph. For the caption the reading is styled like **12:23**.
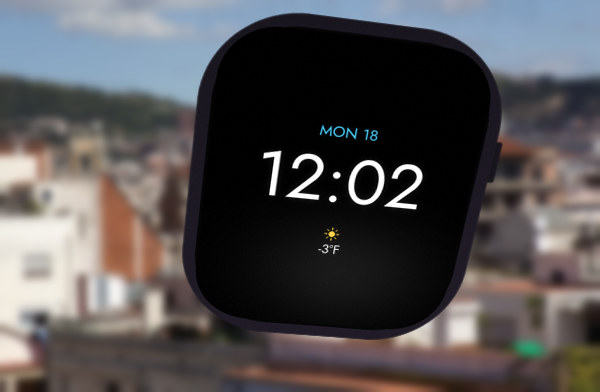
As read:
**12:02**
